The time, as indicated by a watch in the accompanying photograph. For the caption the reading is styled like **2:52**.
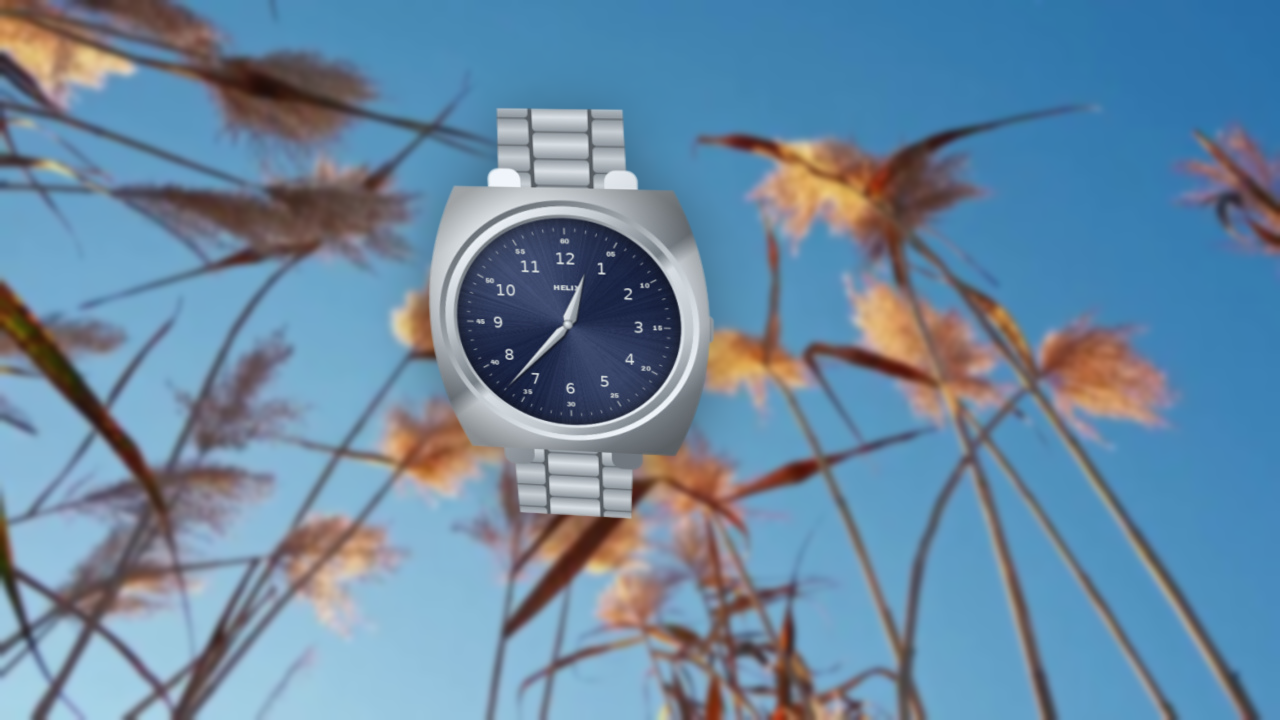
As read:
**12:37**
